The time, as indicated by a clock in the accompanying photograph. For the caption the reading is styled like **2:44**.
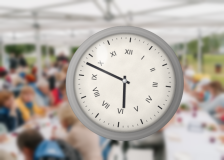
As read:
**5:48**
